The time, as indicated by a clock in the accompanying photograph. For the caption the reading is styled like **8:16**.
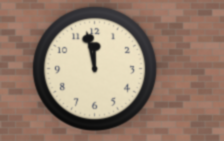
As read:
**11:58**
